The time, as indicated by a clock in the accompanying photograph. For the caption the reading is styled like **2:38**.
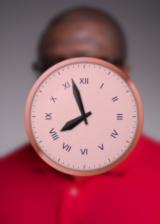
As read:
**7:57**
